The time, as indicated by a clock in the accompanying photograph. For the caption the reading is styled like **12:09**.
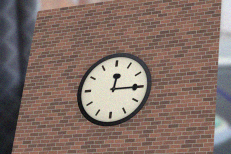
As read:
**12:15**
